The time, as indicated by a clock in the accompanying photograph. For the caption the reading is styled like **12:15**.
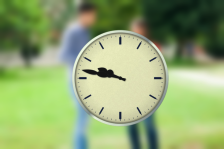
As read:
**9:47**
